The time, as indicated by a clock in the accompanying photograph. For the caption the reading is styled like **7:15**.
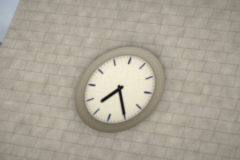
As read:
**7:25**
